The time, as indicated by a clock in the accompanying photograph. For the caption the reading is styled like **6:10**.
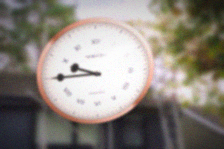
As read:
**9:45**
